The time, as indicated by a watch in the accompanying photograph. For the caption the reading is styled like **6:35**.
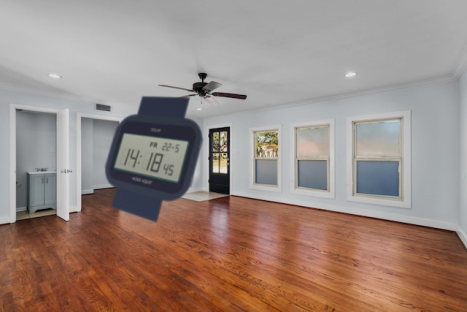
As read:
**14:18**
